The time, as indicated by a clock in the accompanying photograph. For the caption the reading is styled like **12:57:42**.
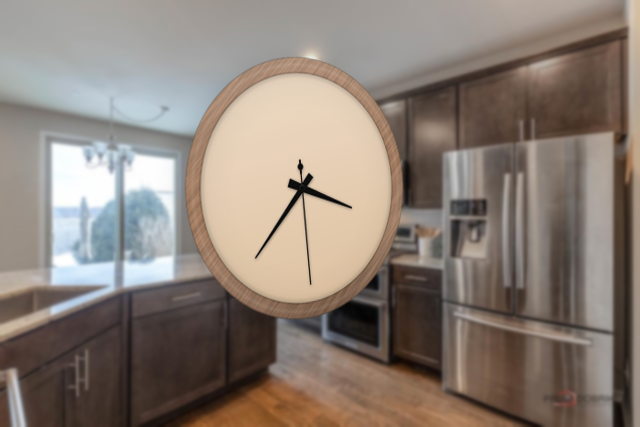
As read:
**3:36:29**
